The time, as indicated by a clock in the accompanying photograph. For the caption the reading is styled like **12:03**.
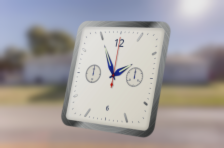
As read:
**1:55**
